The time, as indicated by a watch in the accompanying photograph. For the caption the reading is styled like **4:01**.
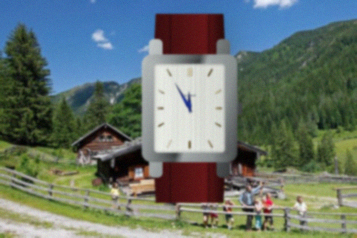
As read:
**11:55**
